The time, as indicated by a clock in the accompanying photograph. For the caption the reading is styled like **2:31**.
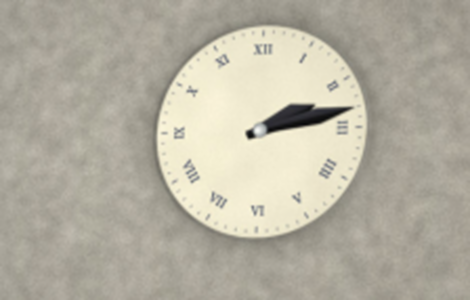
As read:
**2:13**
